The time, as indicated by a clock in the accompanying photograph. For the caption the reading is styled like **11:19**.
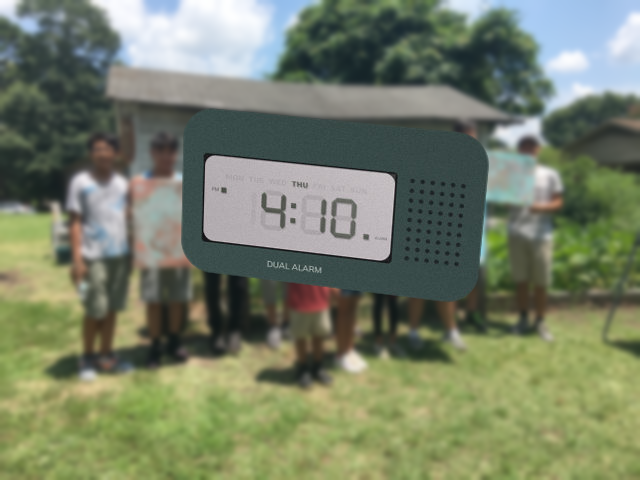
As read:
**4:10**
